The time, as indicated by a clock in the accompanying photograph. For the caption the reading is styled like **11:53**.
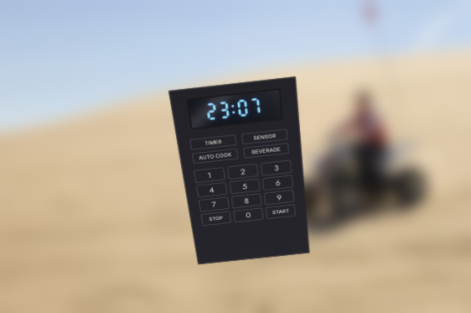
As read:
**23:07**
